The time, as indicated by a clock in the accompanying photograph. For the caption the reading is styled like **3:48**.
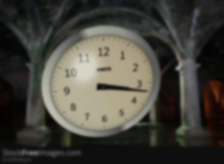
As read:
**3:17**
